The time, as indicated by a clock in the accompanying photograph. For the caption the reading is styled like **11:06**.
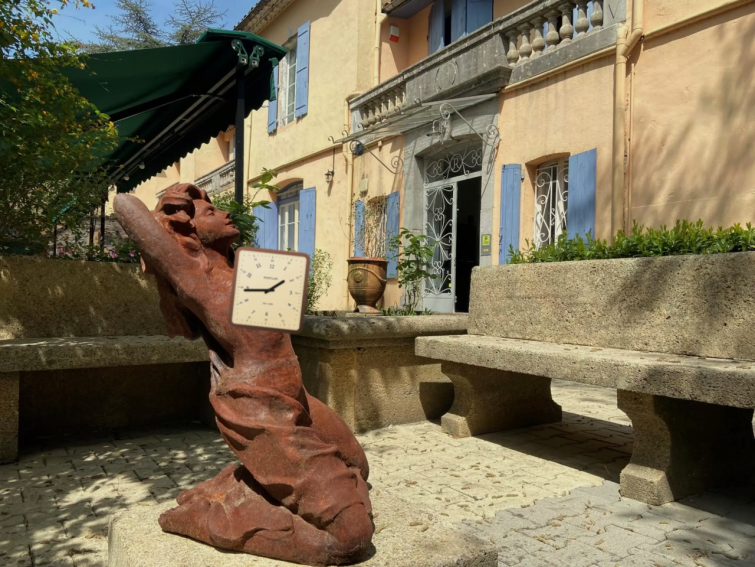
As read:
**1:44**
